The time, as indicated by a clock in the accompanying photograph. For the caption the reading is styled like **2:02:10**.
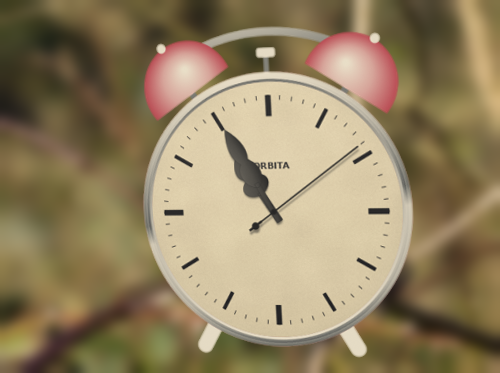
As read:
**10:55:09**
